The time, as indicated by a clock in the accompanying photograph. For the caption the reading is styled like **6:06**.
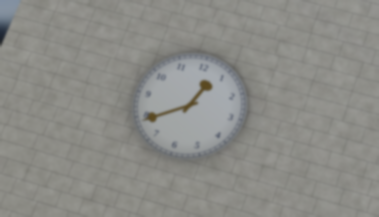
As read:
**12:39**
